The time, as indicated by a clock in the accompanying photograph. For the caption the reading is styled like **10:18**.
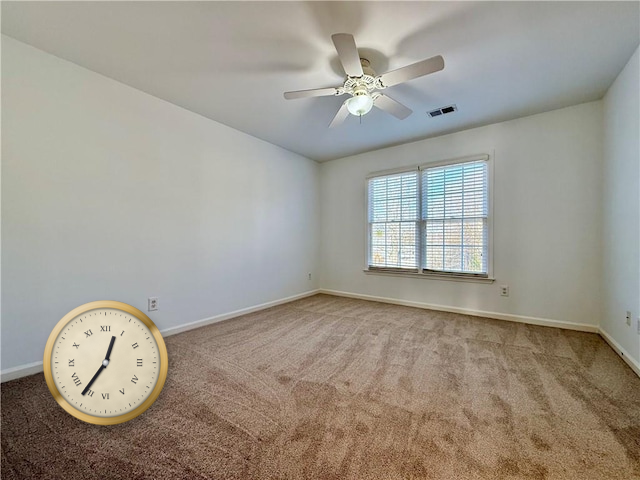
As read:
**12:36**
